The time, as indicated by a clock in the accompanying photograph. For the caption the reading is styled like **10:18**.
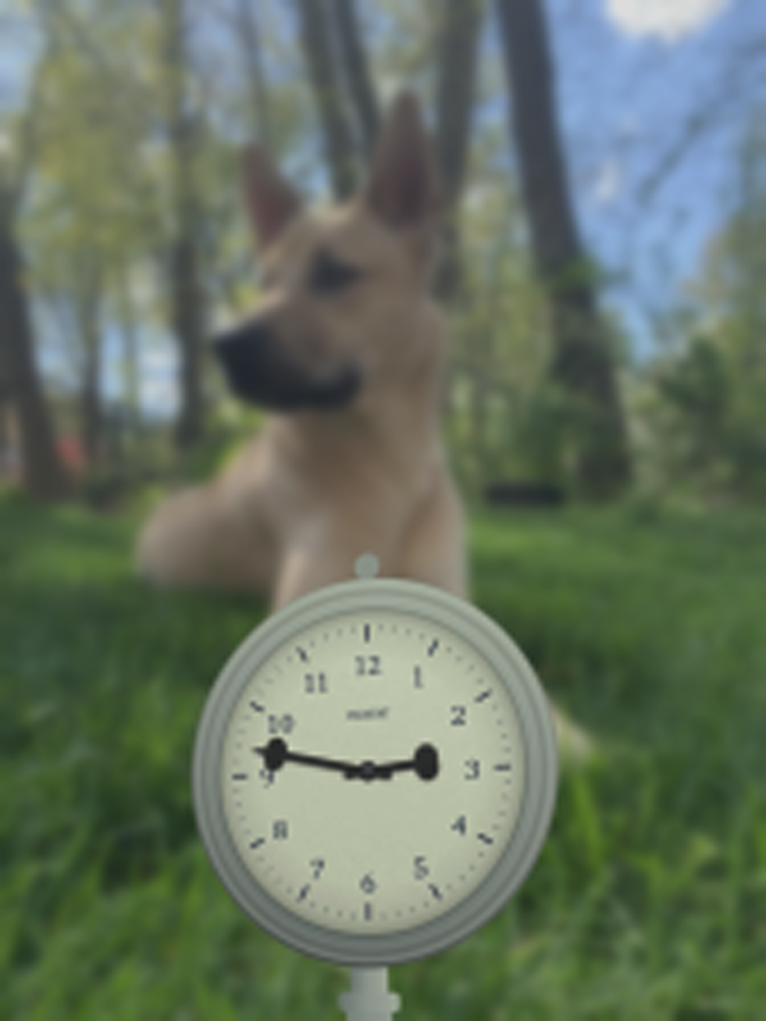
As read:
**2:47**
